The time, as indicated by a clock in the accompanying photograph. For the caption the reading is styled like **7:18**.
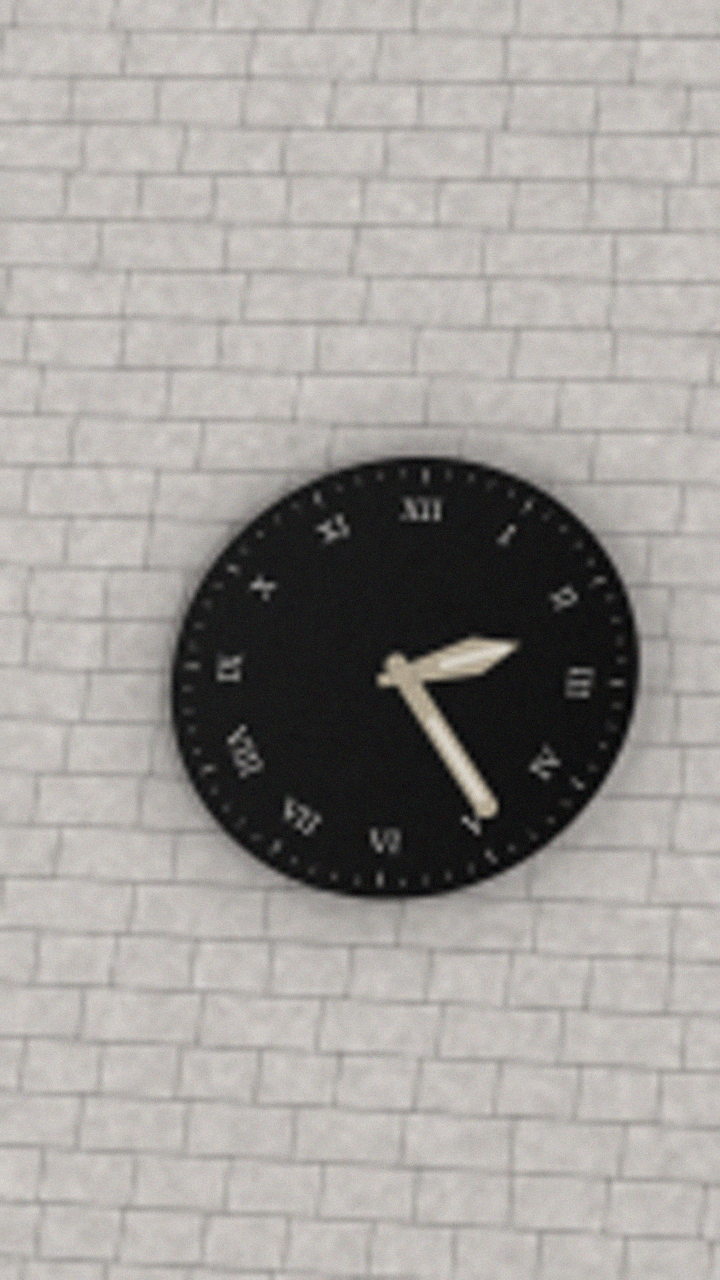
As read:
**2:24**
